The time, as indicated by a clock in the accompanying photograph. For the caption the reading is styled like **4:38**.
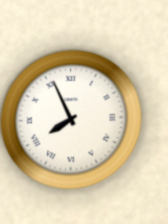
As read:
**7:56**
